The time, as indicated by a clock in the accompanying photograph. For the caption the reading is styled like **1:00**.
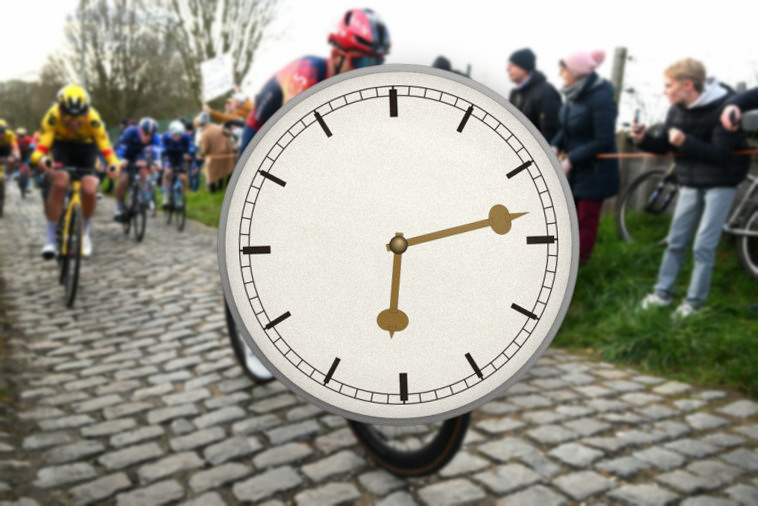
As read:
**6:13**
